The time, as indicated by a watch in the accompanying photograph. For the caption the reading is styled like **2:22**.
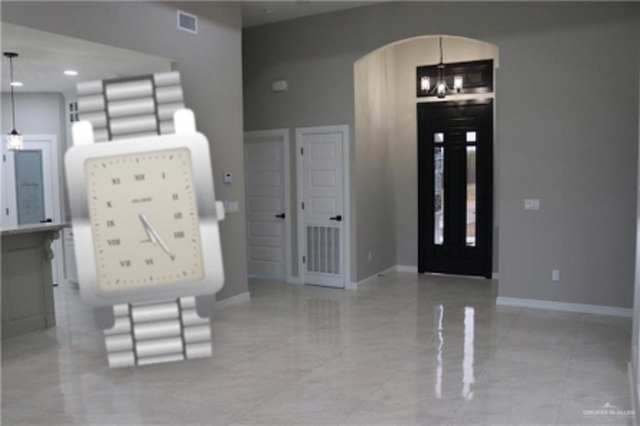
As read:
**5:25**
